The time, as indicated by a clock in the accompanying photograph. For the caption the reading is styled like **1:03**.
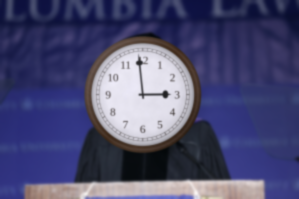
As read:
**2:59**
